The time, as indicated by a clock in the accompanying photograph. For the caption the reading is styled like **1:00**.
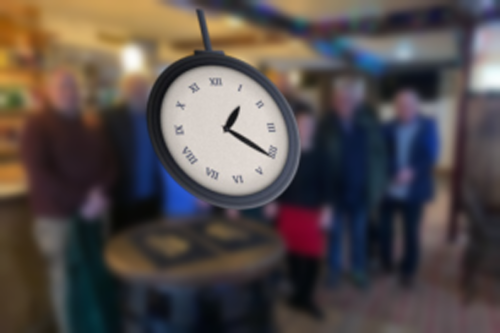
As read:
**1:21**
